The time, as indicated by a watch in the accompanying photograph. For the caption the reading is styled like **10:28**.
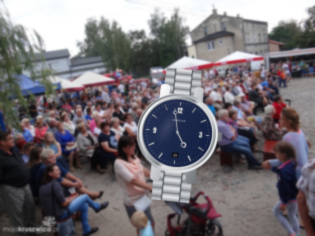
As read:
**4:58**
